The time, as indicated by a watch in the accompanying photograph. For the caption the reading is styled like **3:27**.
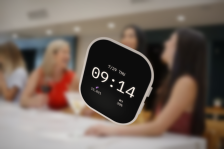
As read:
**9:14**
